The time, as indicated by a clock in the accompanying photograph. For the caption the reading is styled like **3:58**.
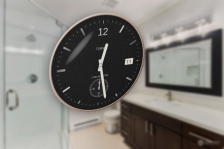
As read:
**12:28**
